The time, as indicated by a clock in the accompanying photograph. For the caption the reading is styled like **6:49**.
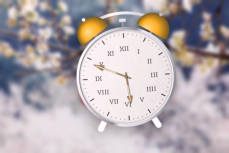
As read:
**5:49**
